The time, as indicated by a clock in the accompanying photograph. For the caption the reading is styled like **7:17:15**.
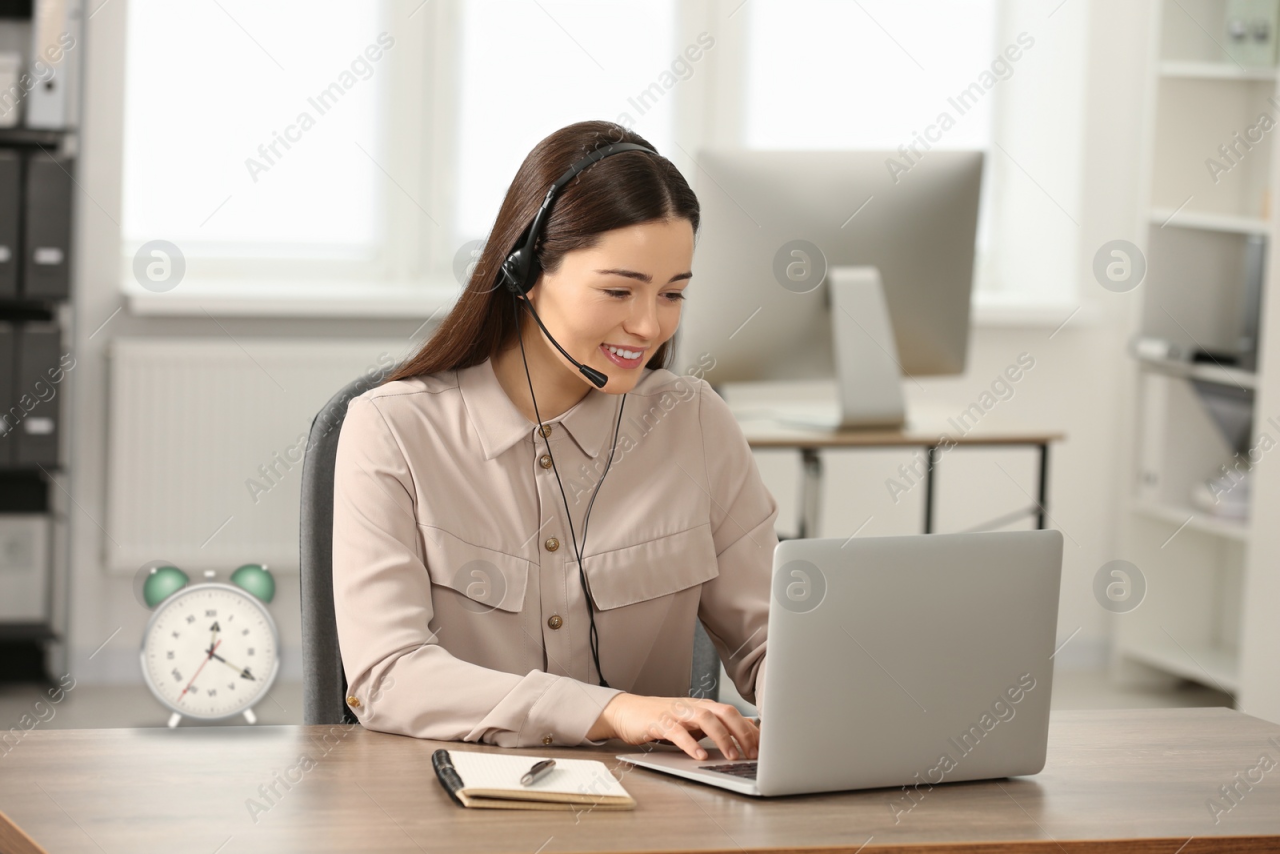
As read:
**12:20:36**
